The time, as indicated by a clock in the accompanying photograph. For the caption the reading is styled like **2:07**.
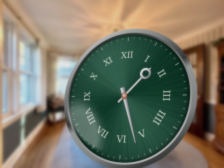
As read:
**1:27**
